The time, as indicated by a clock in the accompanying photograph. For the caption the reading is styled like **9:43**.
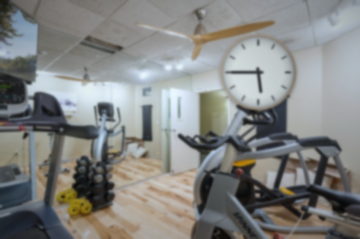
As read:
**5:45**
